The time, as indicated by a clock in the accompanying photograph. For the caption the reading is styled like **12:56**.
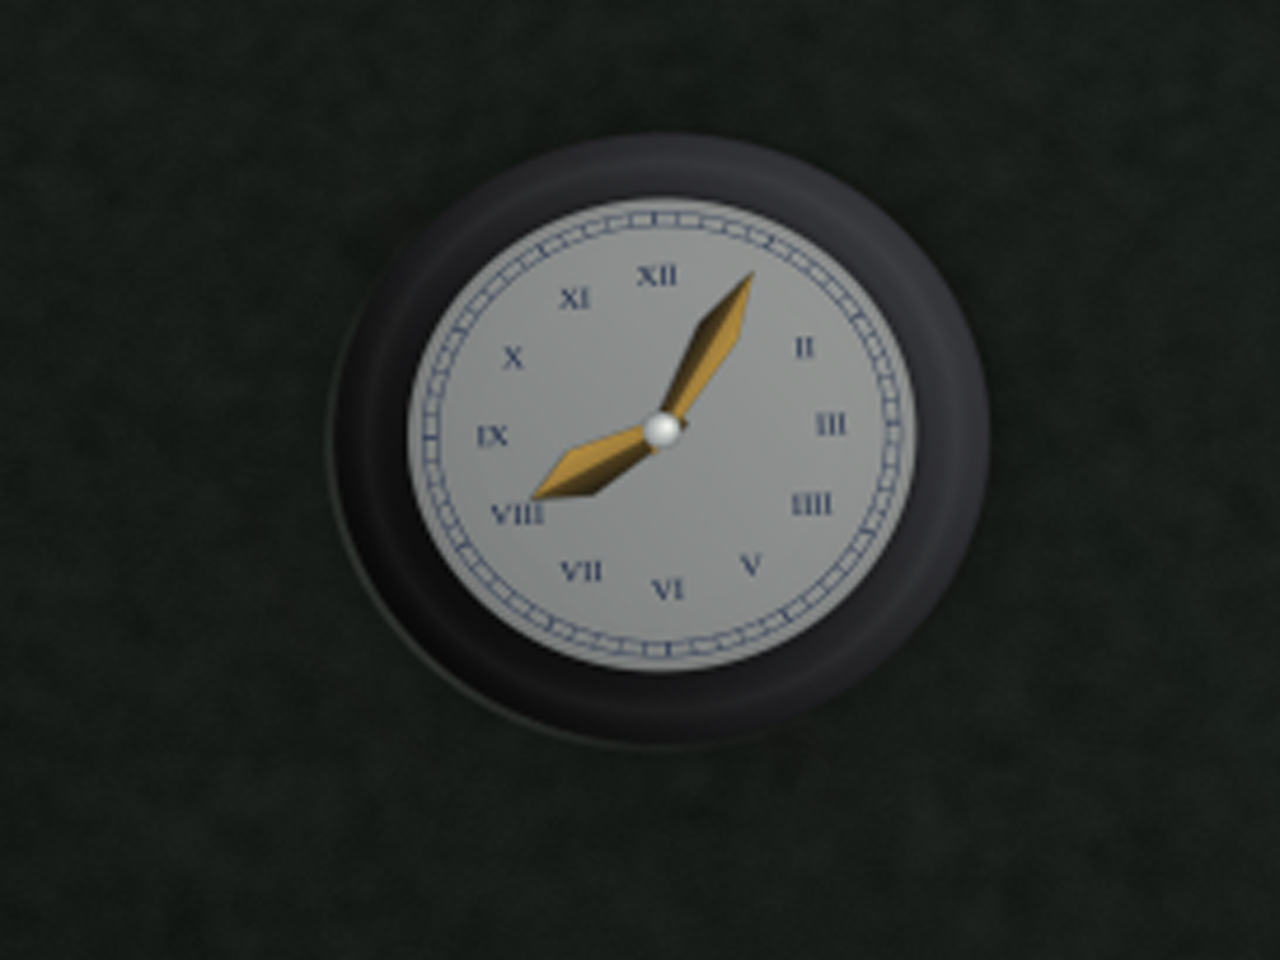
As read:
**8:05**
